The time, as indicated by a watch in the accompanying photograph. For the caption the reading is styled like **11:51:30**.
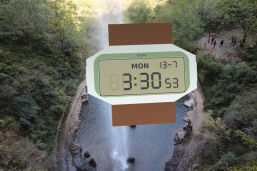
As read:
**3:30:53**
